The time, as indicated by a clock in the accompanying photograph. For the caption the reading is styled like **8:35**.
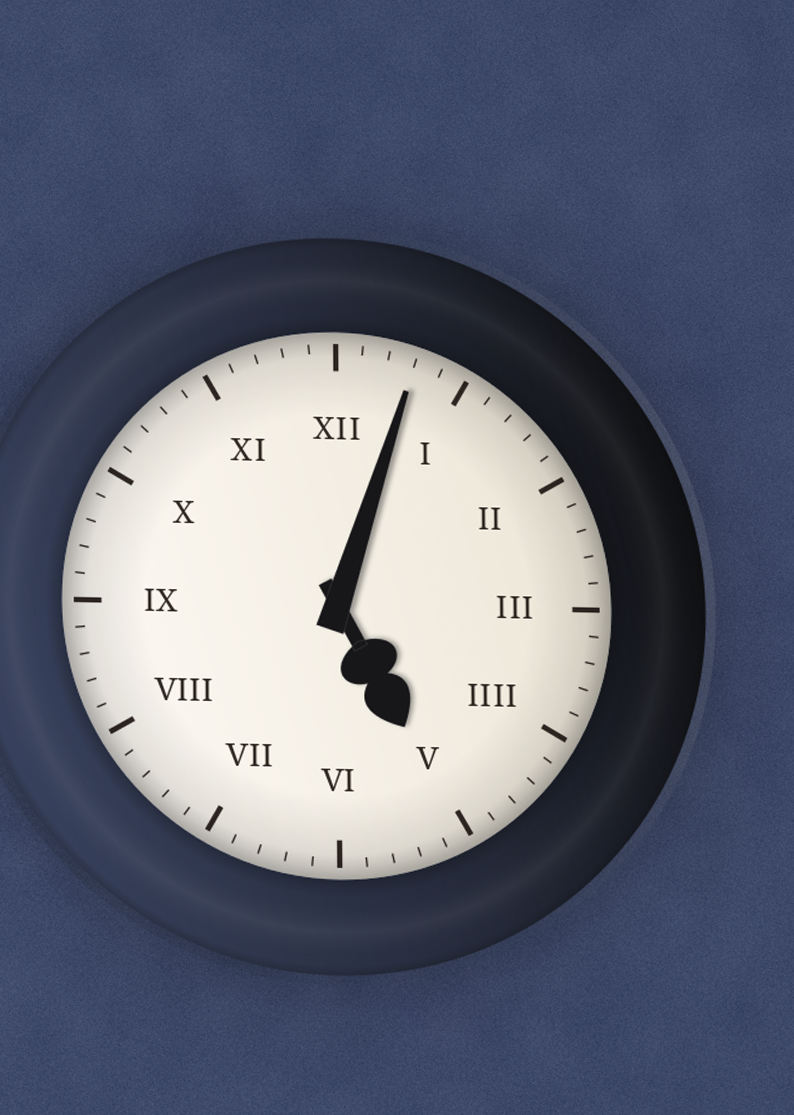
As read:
**5:03**
